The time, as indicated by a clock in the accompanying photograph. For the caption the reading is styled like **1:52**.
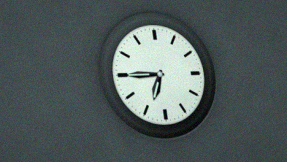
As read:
**6:45**
